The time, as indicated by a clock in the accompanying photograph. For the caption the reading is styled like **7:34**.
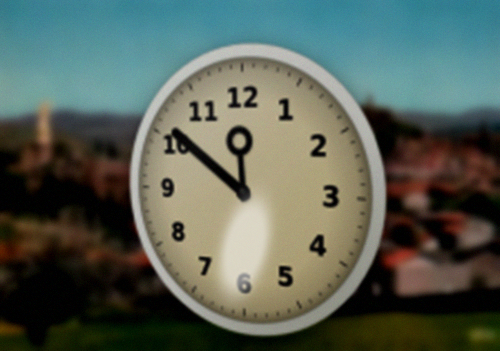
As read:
**11:51**
